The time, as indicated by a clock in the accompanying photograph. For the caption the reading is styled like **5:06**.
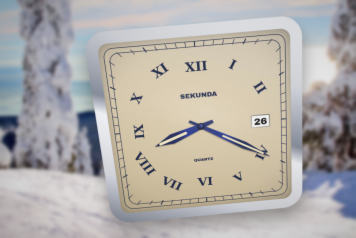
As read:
**8:20**
